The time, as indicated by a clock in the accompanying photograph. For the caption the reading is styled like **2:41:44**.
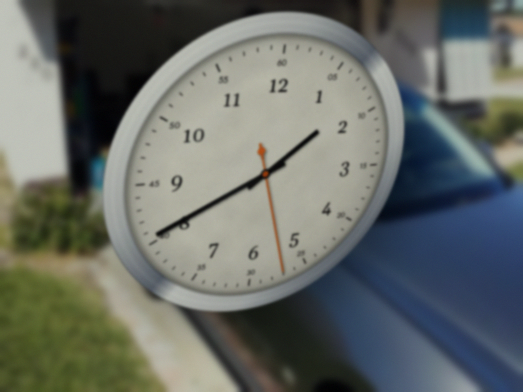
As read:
**1:40:27**
